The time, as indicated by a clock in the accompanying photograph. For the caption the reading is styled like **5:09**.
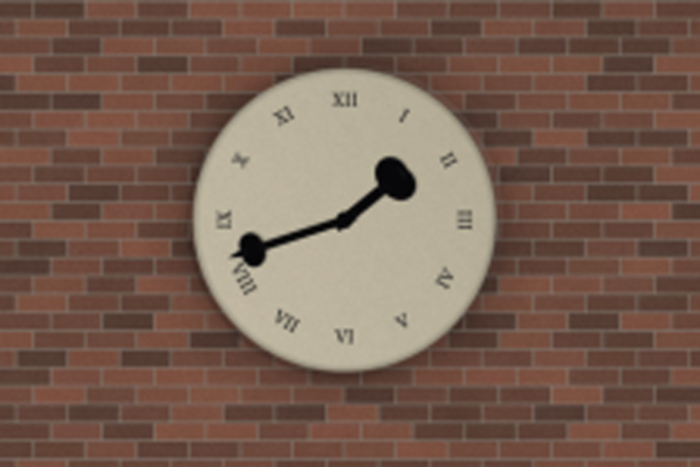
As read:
**1:42**
